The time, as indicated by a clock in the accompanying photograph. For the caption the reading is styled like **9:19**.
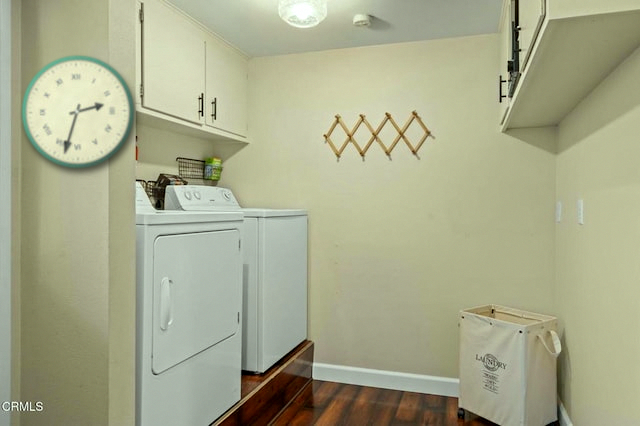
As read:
**2:33**
